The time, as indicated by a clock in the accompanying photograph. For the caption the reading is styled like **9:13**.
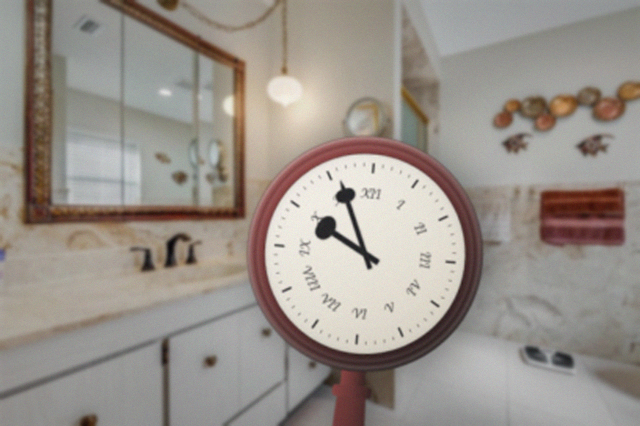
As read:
**9:56**
